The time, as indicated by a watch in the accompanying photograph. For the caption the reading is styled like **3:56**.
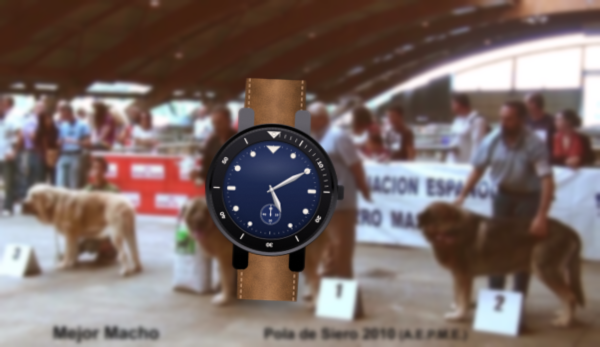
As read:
**5:10**
